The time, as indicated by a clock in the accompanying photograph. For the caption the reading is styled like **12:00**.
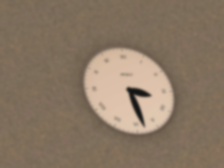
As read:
**3:28**
